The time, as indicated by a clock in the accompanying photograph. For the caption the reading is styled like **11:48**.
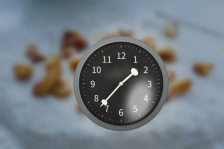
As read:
**1:37**
